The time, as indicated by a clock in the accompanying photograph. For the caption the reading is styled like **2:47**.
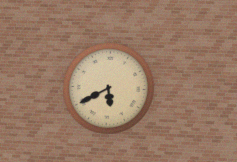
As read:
**5:40**
